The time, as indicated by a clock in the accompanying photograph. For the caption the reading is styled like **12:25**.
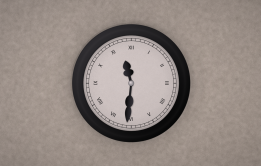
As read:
**11:31**
